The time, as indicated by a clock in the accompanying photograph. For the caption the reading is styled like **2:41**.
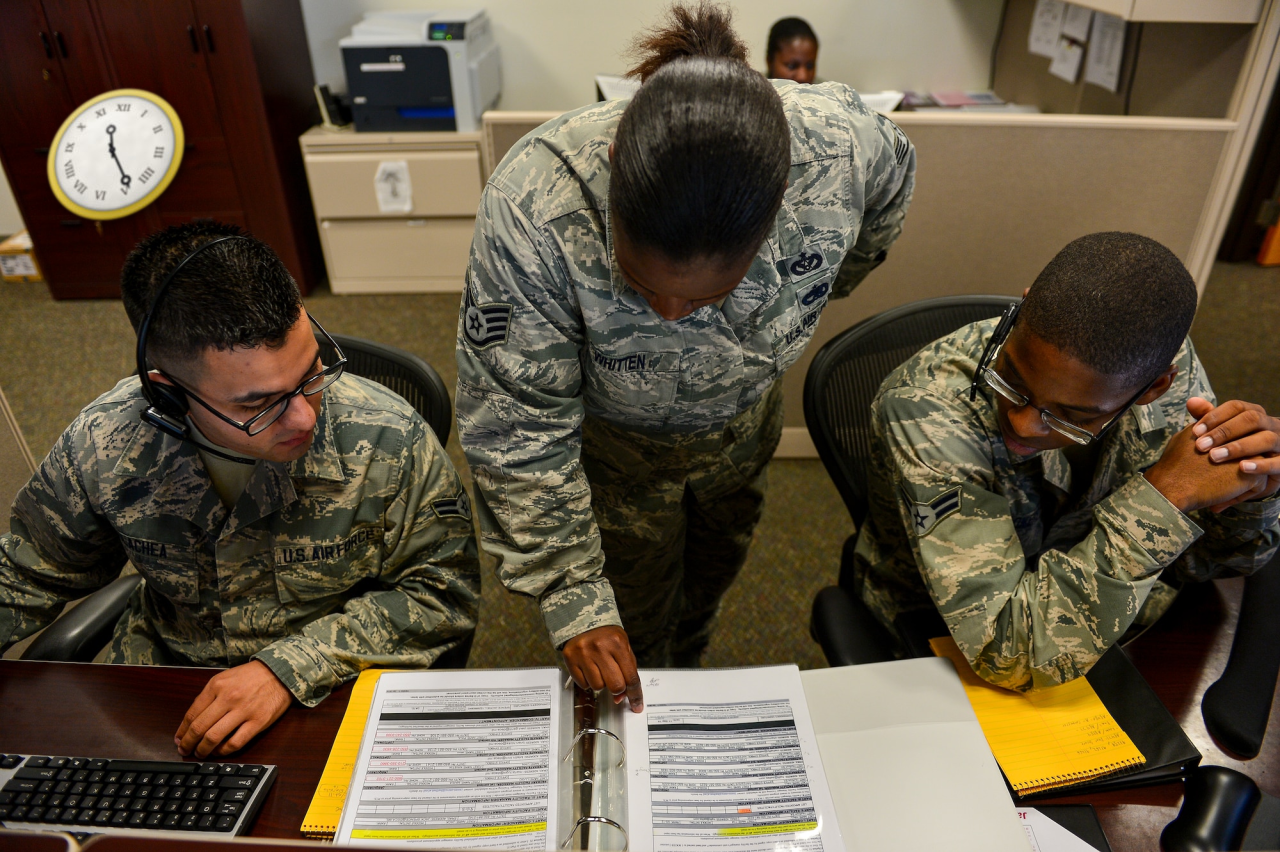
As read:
**11:24**
